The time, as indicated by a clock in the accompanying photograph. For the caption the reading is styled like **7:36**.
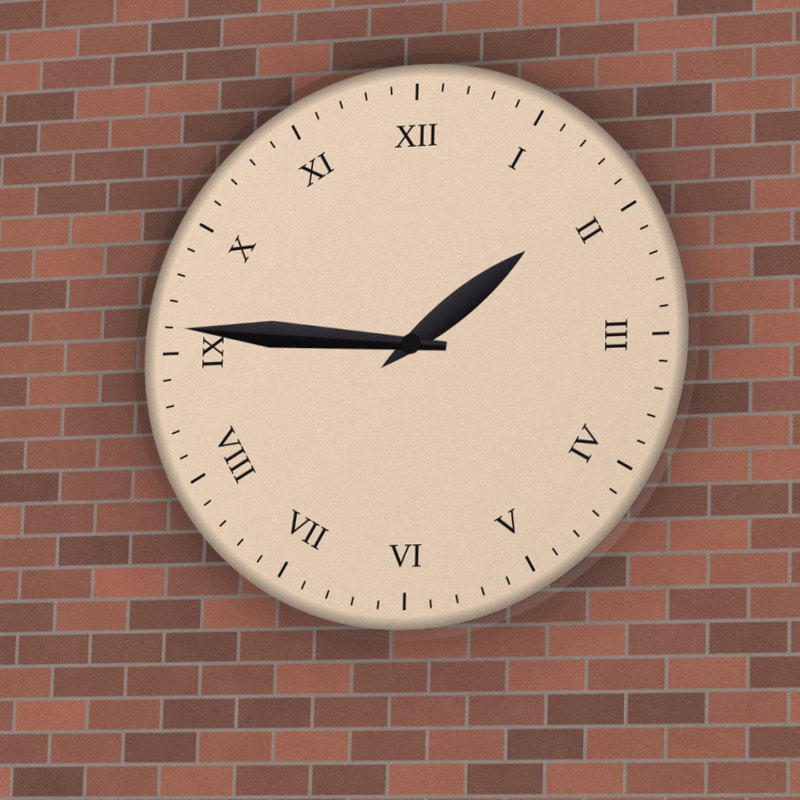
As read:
**1:46**
